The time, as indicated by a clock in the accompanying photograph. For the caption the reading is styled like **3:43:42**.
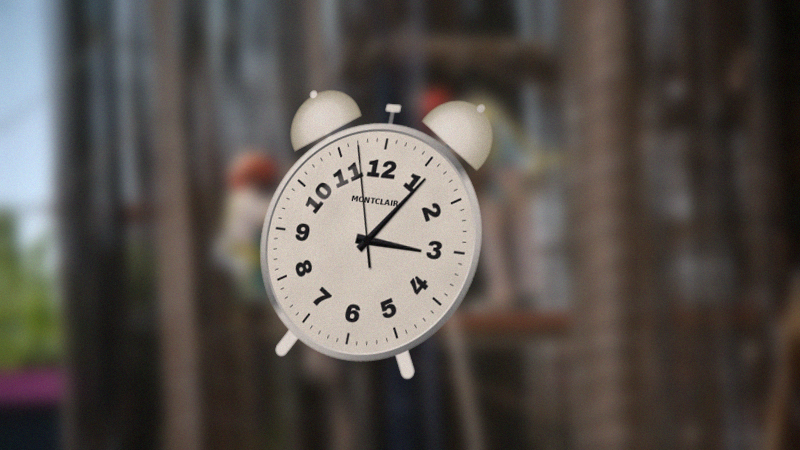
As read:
**3:05:57**
